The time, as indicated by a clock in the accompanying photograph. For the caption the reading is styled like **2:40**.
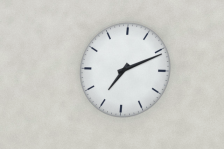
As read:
**7:11**
